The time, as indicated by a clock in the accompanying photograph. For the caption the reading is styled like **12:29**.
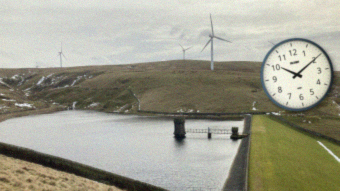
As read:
**10:10**
